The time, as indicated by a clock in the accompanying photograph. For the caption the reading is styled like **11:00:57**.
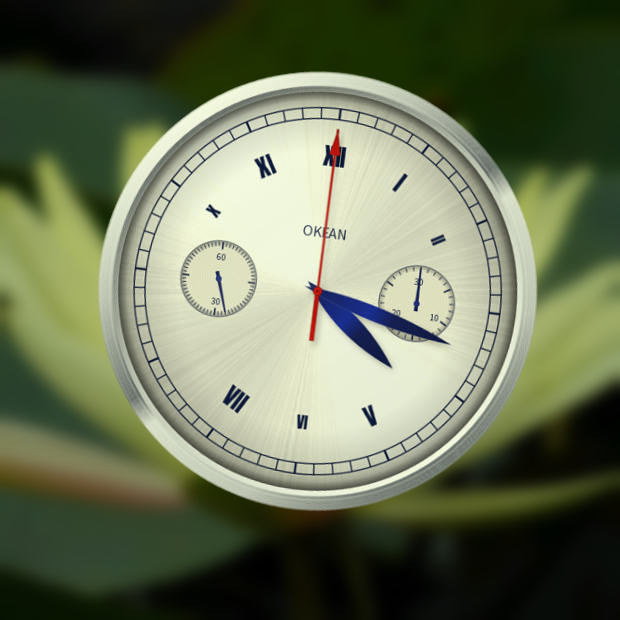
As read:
**4:17:27**
